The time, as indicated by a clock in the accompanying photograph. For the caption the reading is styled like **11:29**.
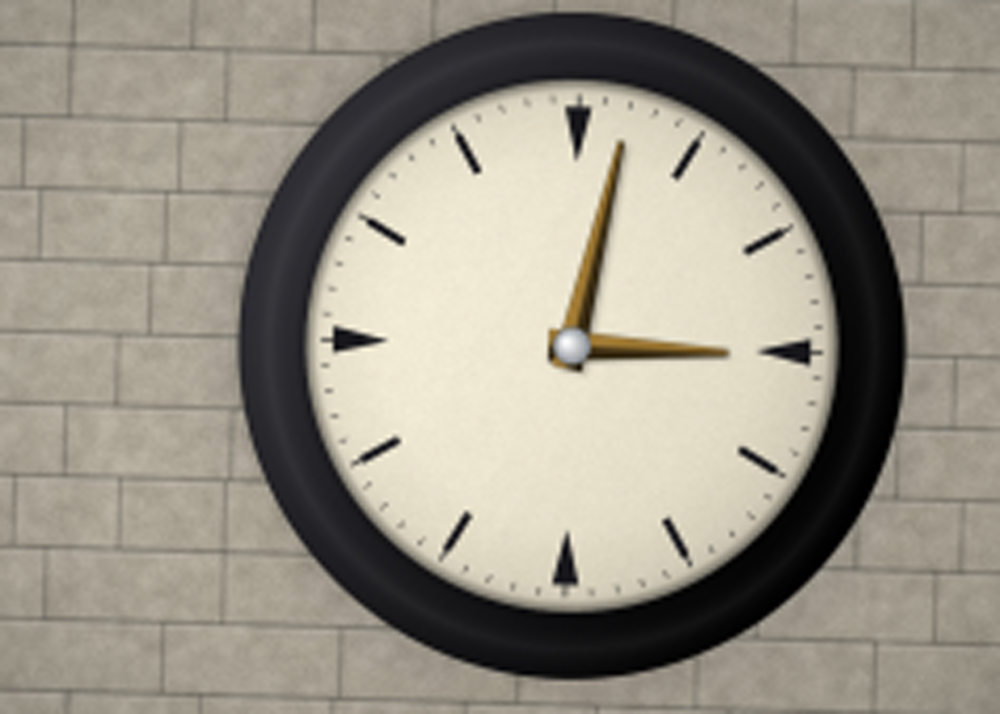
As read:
**3:02**
